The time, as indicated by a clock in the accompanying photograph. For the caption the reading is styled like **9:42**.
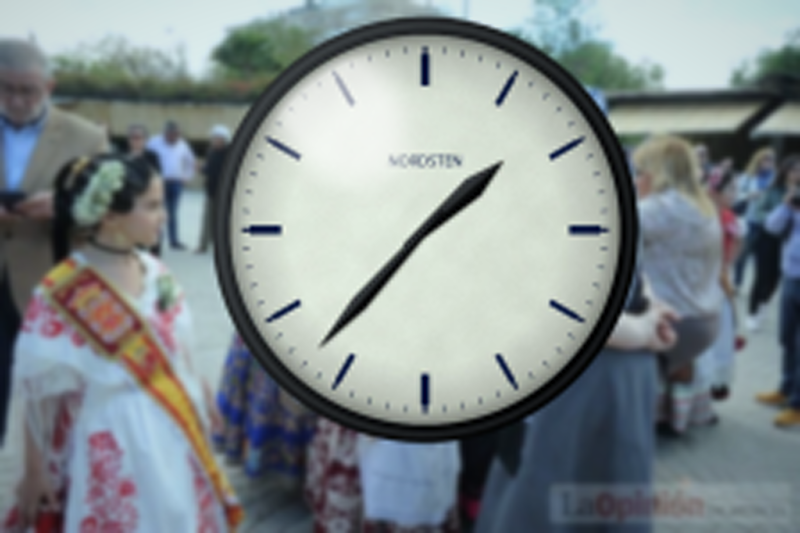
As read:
**1:37**
